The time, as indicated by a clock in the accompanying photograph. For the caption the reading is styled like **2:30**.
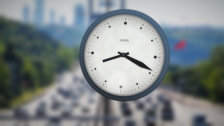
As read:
**8:19**
